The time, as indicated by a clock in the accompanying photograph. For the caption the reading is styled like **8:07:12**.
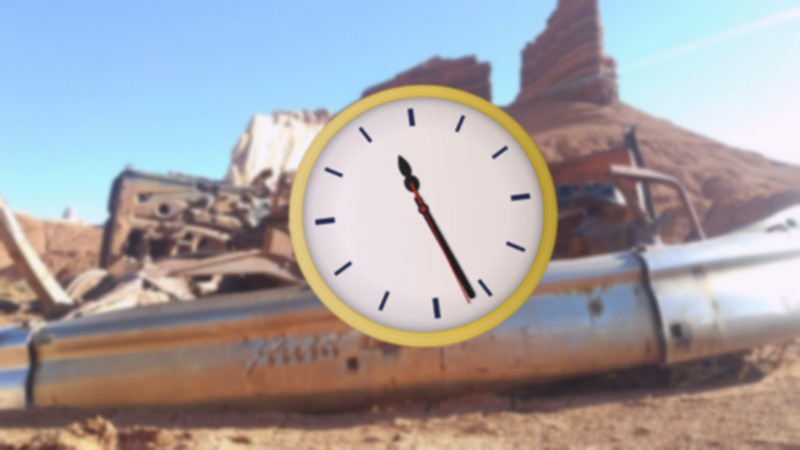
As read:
**11:26:27**
